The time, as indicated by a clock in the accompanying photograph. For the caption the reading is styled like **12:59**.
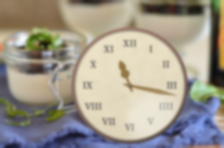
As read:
**11:17**
